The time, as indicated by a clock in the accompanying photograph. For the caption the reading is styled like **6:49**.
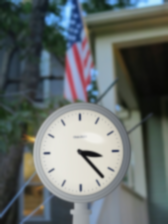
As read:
**3:23**
